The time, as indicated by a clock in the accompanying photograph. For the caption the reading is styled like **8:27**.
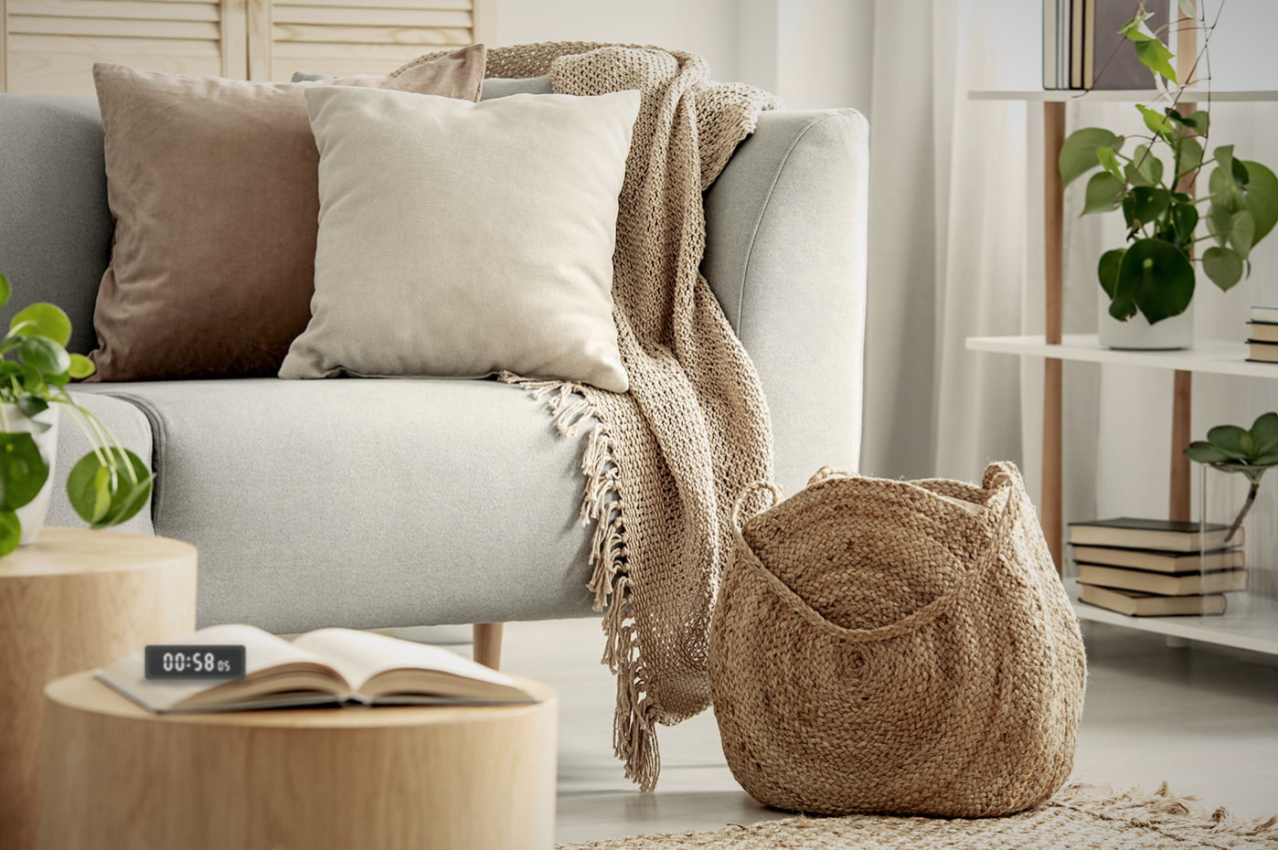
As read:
**0:58**
